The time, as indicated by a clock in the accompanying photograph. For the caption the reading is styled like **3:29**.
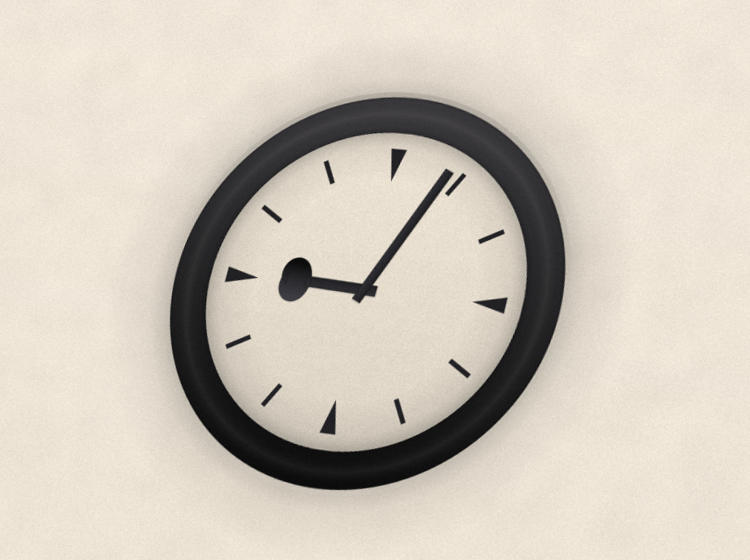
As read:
**9:04**
